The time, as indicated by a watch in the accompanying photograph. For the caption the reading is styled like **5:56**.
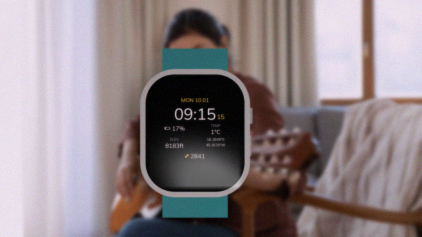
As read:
**9:15**
